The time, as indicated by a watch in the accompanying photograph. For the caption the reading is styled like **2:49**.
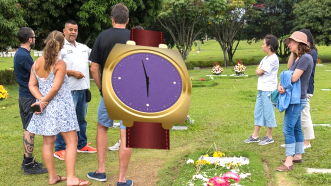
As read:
**5:58**
